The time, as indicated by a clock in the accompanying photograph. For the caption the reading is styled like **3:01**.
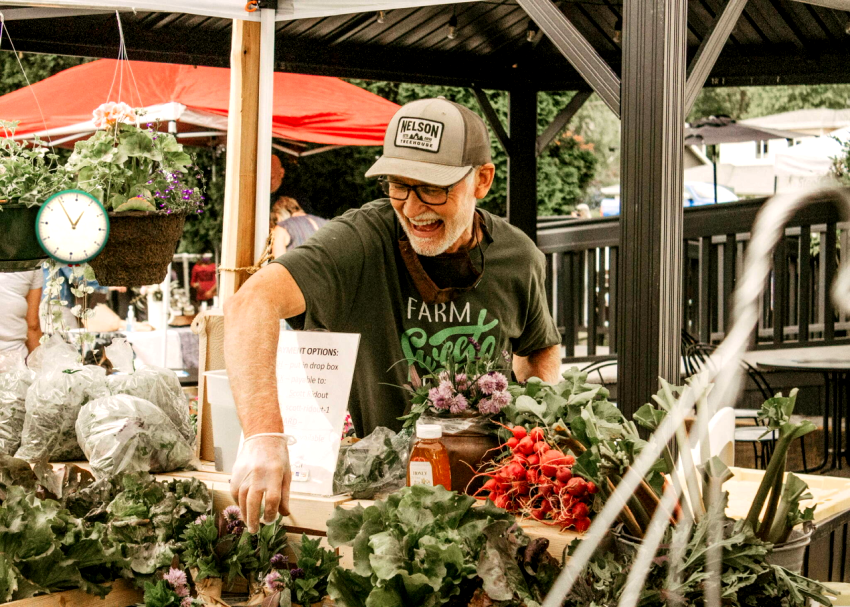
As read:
**12:54**
